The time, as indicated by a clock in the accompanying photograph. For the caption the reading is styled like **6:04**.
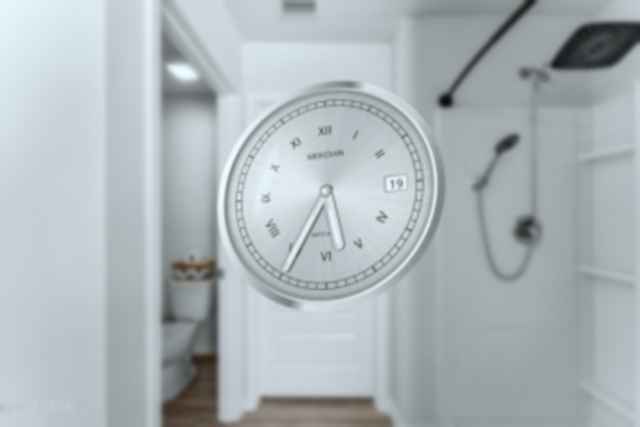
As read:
**5:35**
